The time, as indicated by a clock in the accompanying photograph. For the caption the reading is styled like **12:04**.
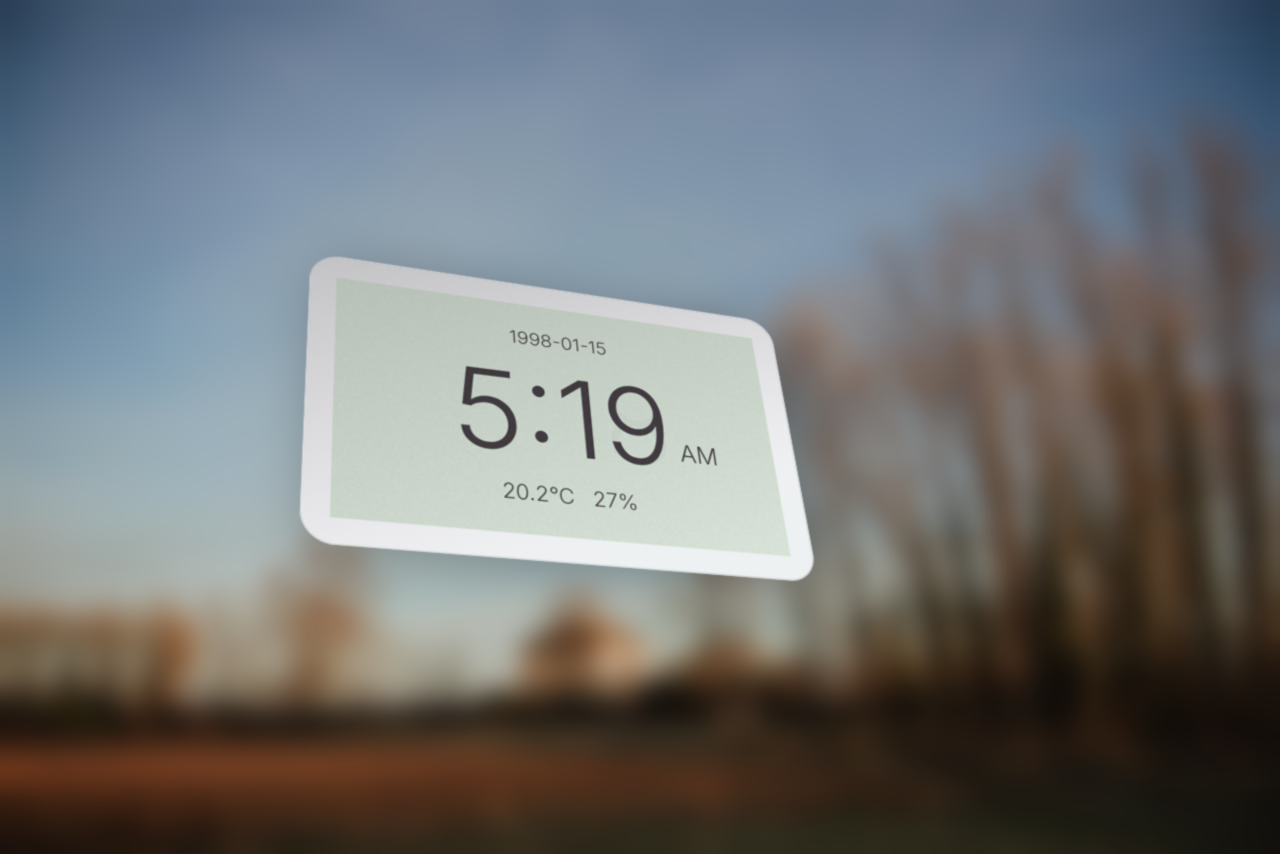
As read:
**5:19**
